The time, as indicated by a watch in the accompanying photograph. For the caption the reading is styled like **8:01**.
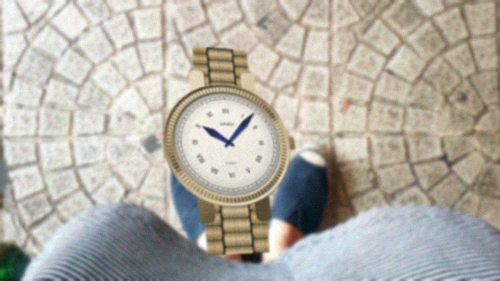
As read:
**10:07**
